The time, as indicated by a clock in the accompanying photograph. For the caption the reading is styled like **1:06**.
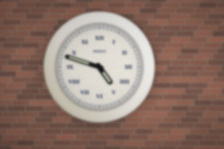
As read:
**4:48**
